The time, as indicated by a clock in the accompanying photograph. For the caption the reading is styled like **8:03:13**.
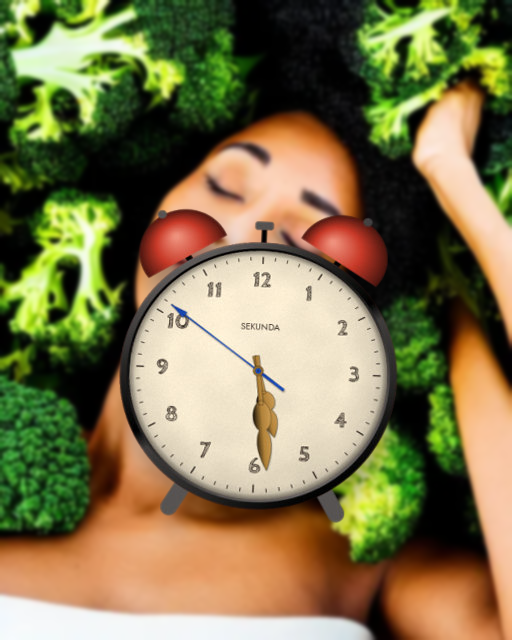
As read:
**5:28:51**
